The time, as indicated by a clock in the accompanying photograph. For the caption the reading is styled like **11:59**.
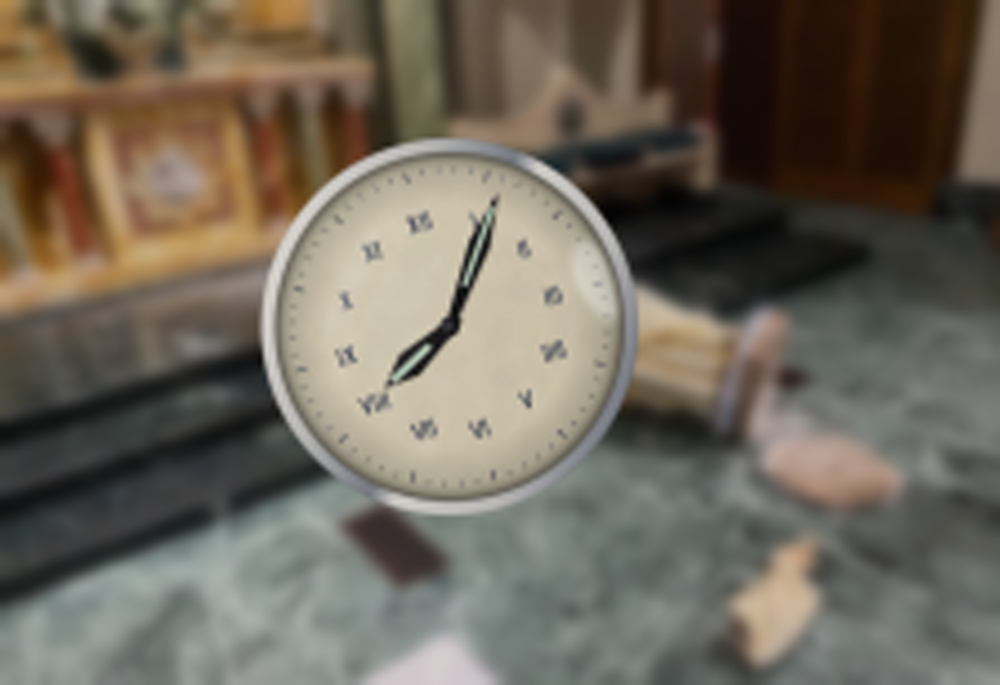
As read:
**8:06**
